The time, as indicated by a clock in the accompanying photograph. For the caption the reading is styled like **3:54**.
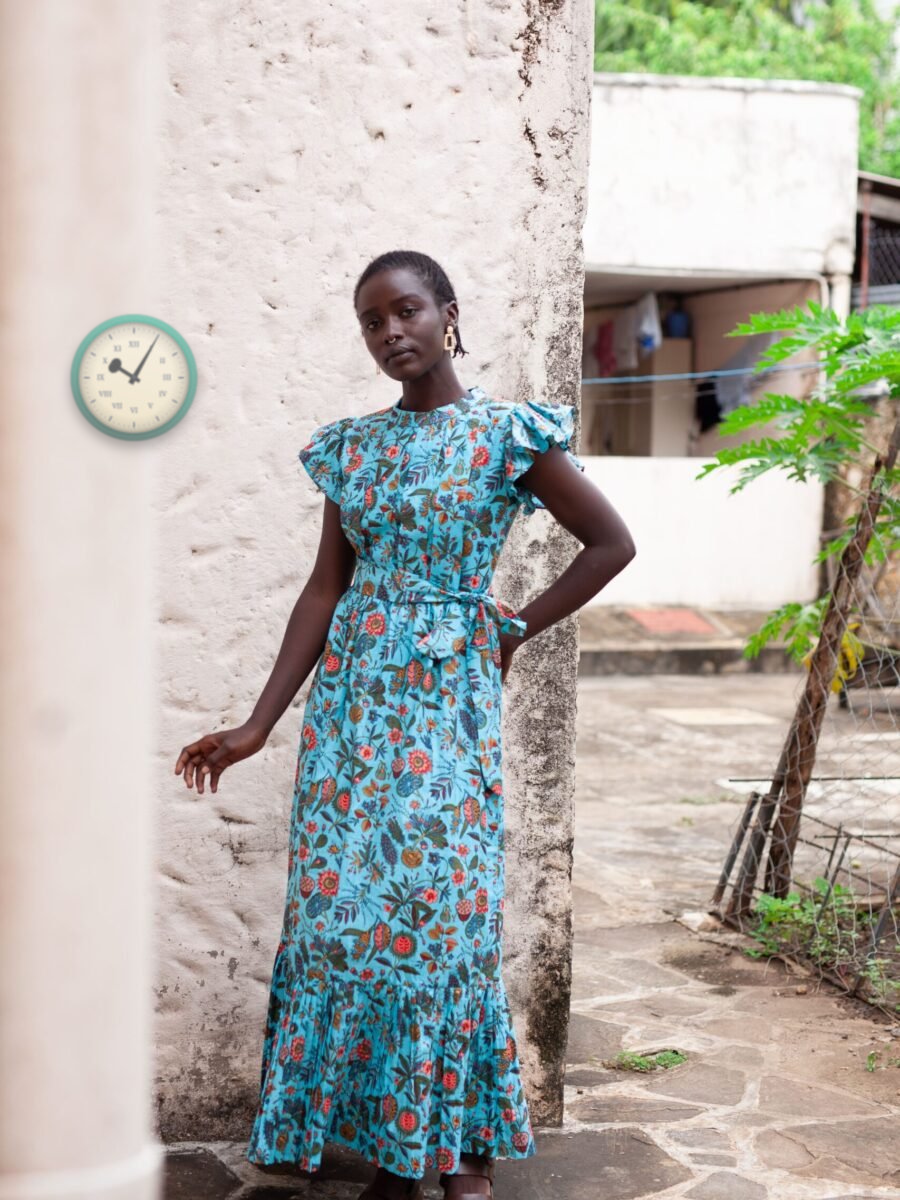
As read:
**10:05**
